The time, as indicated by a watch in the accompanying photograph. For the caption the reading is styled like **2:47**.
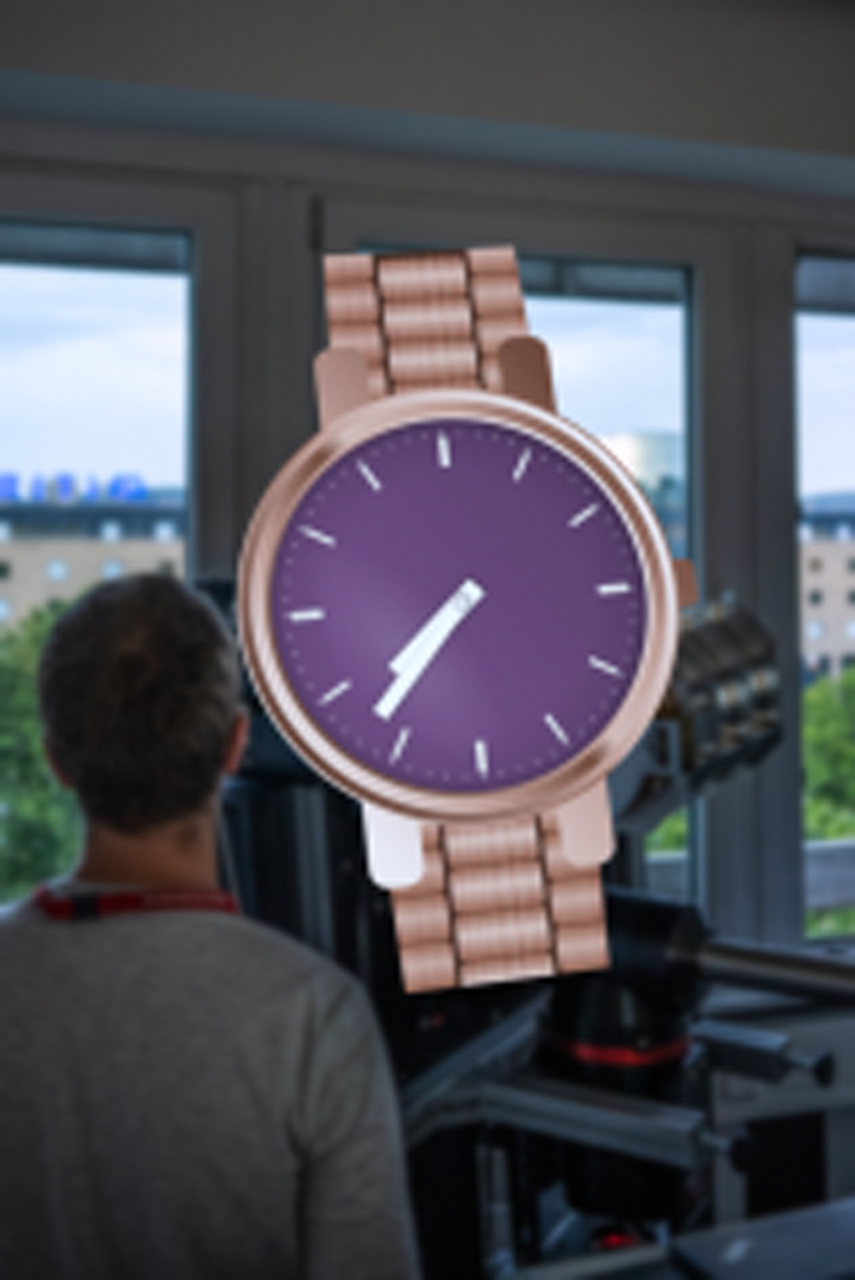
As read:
**7:37**
